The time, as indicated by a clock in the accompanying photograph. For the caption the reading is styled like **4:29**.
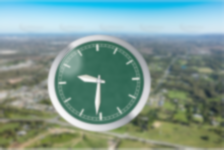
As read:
**9:31**
